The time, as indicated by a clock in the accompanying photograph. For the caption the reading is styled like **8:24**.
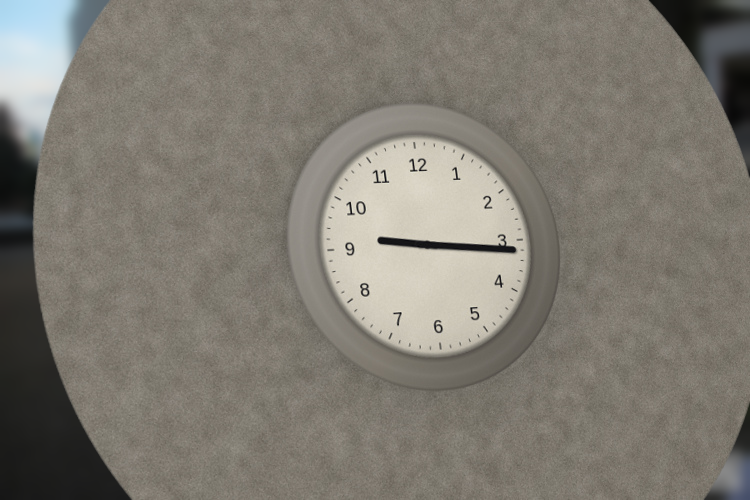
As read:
**9:16**
